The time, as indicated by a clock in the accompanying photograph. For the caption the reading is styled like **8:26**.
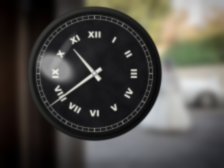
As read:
**10:39**
